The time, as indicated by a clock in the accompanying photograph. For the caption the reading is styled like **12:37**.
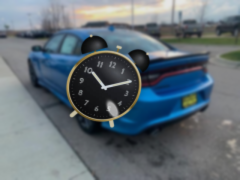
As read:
**10:10**
